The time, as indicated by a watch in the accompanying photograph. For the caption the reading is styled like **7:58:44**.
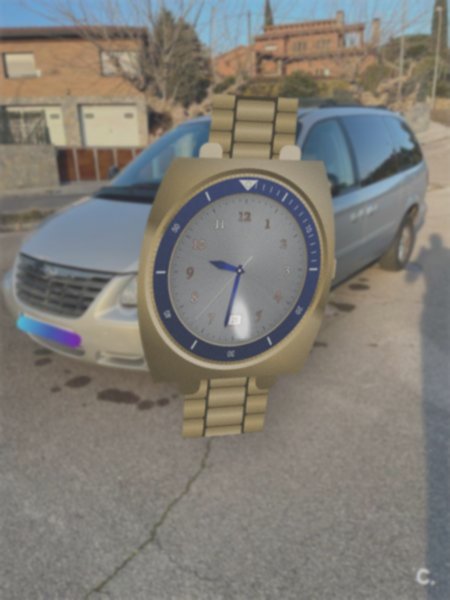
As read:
**9:31:37**
